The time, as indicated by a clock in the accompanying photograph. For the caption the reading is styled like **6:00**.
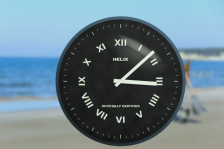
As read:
**3:08**
